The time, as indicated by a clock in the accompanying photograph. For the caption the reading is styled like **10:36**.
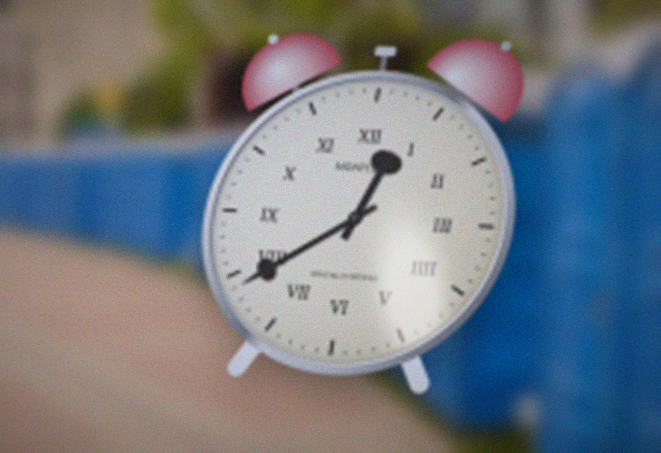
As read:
**12:39**
